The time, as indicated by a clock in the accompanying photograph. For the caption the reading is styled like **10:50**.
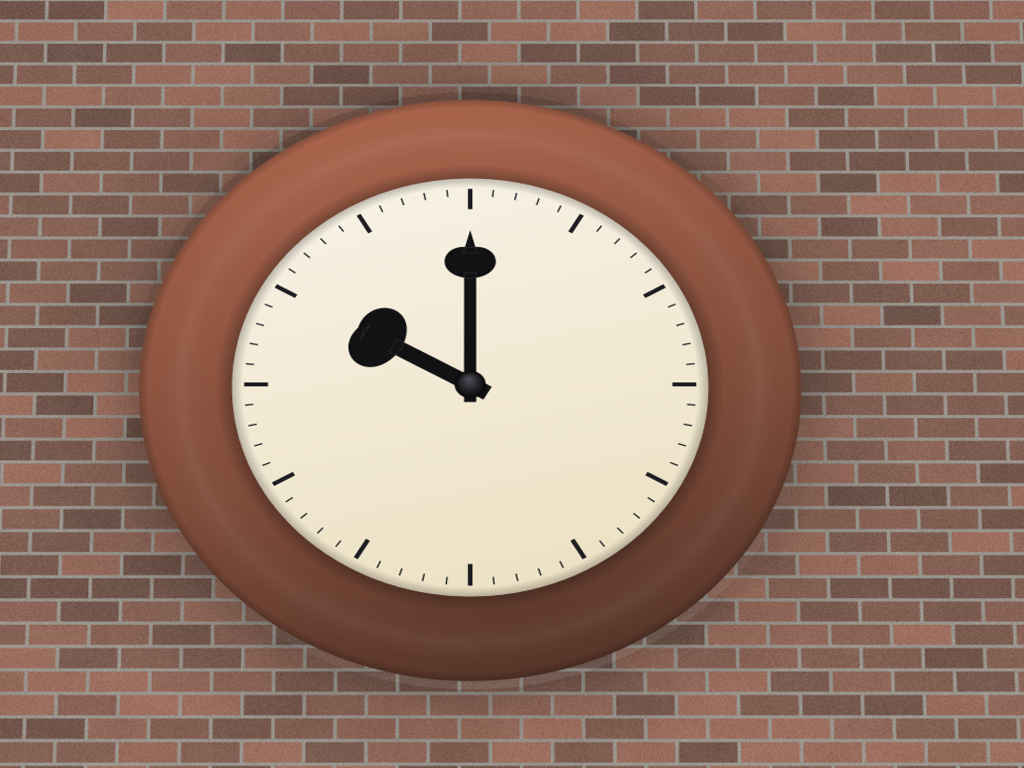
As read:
**10:00**
